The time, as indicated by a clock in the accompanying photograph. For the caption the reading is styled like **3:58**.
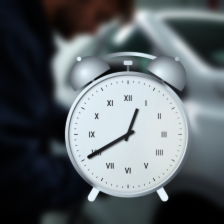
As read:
**12:40**
